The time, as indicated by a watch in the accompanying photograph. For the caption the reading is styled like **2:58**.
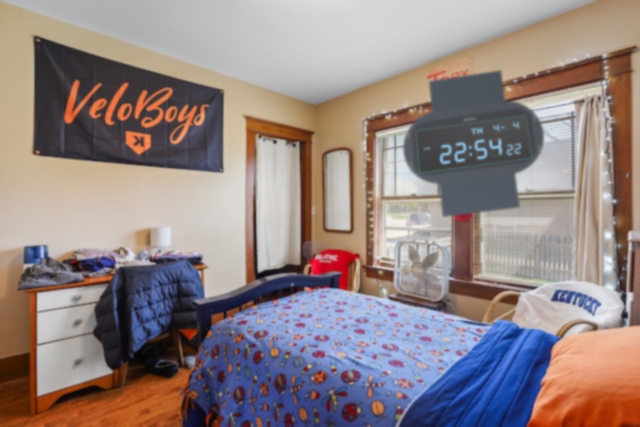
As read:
**22:54**
